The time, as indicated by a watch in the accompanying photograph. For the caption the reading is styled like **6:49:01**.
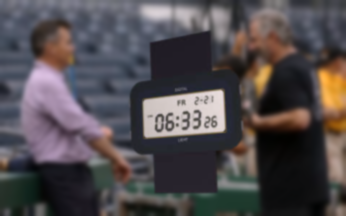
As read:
**6:33:26**
